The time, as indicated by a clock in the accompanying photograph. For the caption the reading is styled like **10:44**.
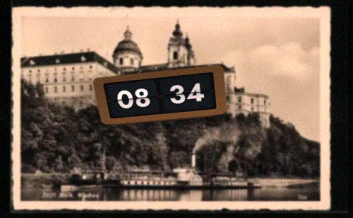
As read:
**8:34**
